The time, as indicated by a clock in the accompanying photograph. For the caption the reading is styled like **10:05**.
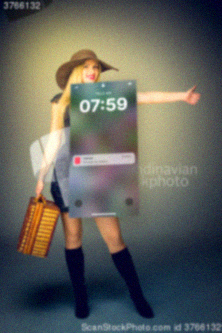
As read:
**7:59**
